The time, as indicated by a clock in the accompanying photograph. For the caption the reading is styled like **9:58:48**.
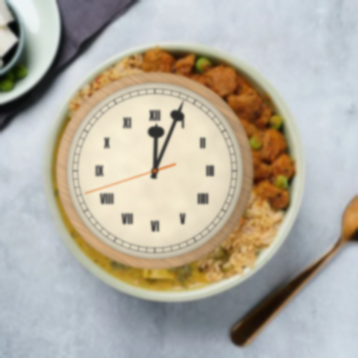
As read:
**12:03:42**
